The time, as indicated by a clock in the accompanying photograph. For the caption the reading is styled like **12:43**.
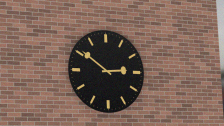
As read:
**2:51**
